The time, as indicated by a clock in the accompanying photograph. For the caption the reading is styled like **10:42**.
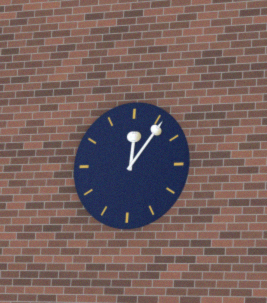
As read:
**12:06**
